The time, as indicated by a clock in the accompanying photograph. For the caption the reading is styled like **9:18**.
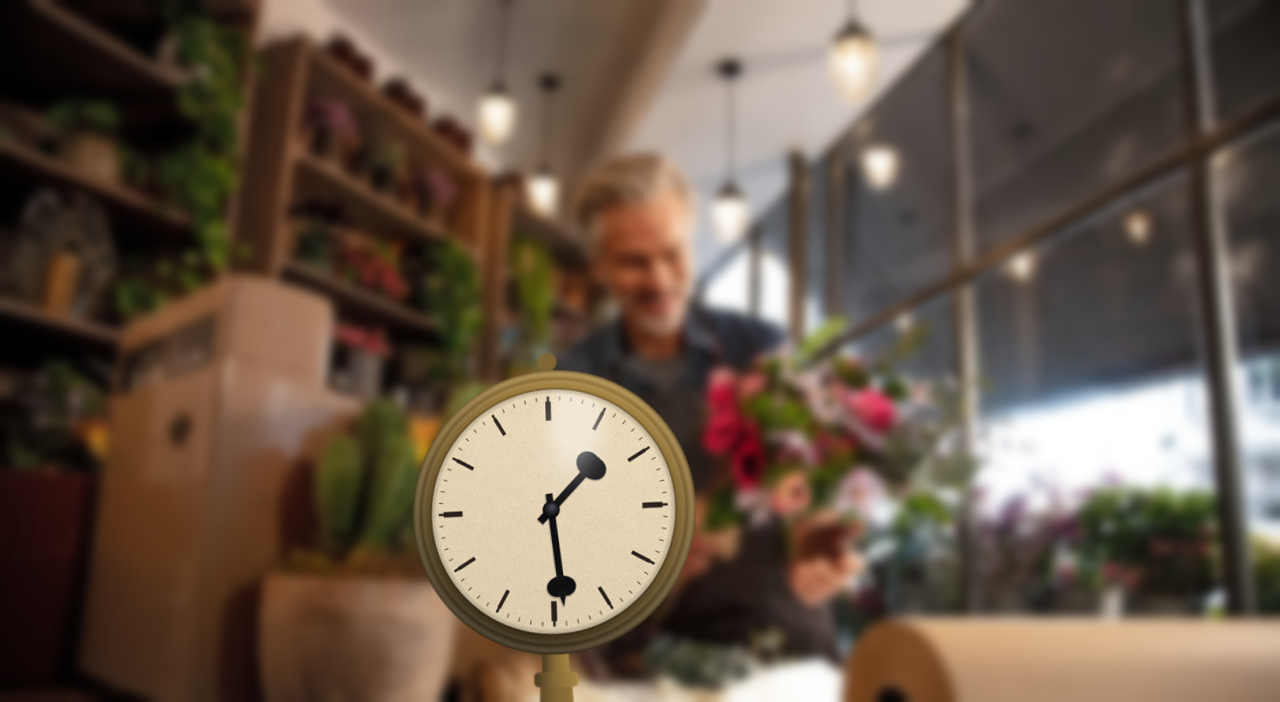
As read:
**1:29**
